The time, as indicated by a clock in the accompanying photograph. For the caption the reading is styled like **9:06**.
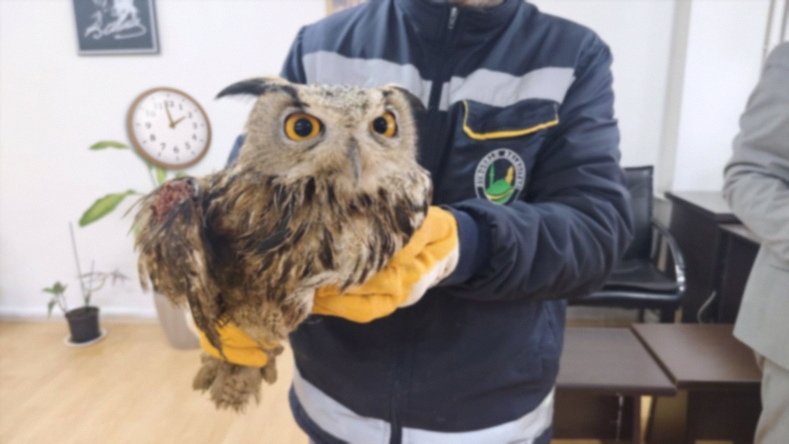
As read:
**1:58**
